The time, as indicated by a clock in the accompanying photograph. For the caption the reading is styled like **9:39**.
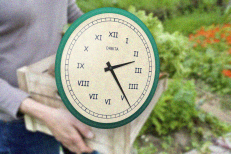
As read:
**2:24**
